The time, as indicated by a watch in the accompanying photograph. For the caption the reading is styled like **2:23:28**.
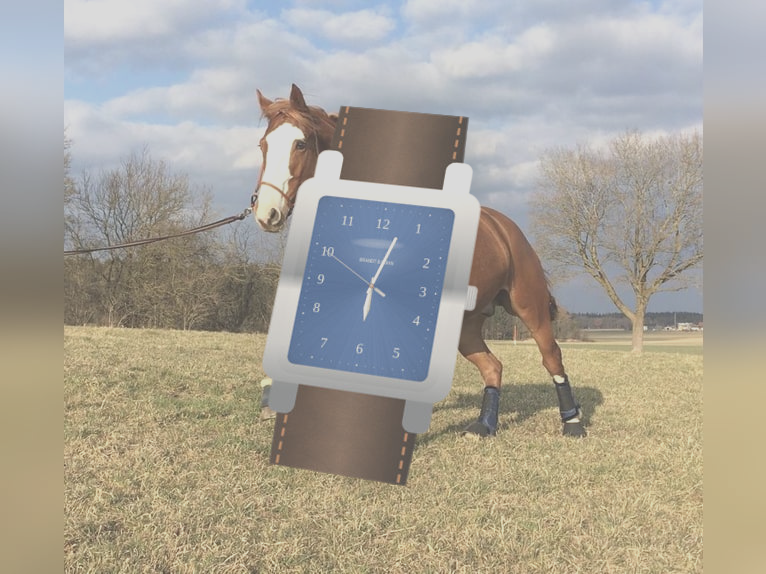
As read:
**6:02:50**
